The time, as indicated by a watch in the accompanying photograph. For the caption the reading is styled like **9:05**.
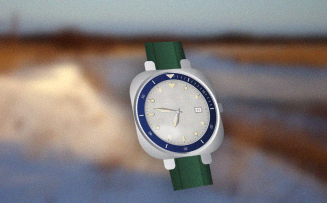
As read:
**6:47**
